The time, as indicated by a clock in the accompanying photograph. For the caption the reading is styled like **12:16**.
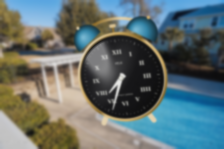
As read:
**7:34**
